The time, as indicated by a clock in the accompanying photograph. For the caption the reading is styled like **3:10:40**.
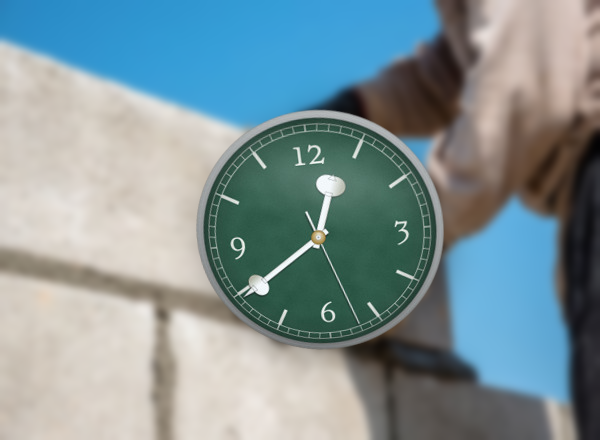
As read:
**12:39:27**
